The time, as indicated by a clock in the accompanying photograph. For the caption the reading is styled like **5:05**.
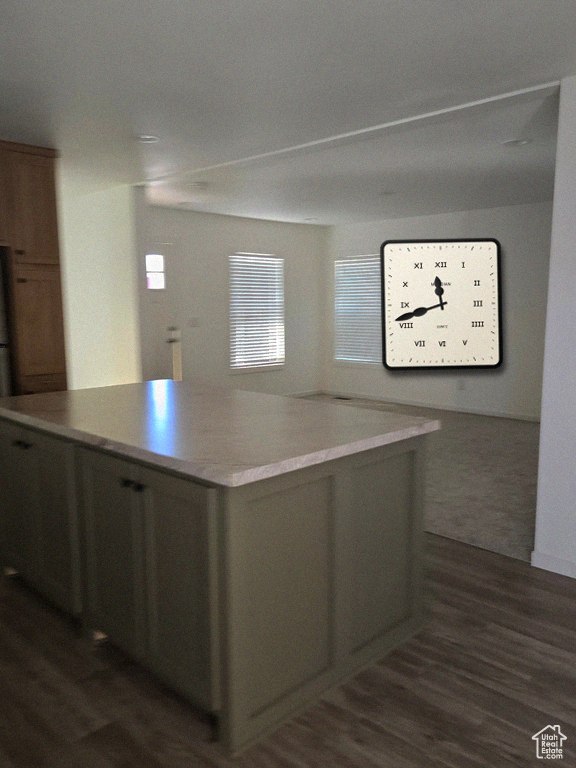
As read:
**11:42**
